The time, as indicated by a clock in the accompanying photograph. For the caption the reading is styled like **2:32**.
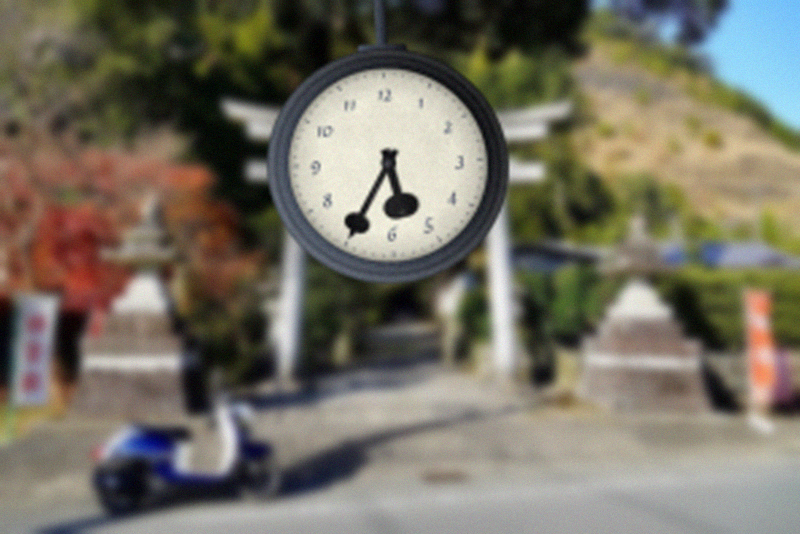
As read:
**5:35**
